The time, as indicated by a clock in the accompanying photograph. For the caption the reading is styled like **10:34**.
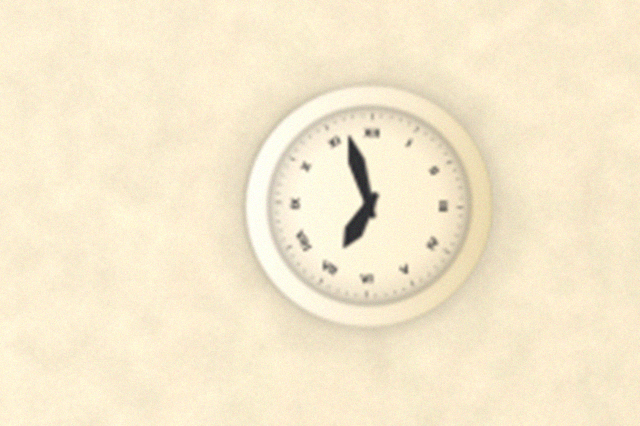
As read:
**6:57**
